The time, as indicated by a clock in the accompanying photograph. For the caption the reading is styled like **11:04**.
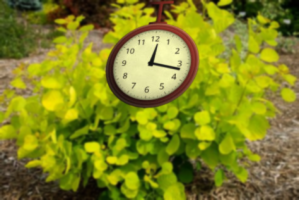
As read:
**12:17**
